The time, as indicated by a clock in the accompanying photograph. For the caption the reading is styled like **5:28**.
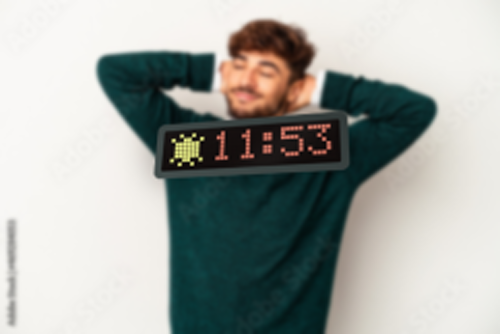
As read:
**11:53**
